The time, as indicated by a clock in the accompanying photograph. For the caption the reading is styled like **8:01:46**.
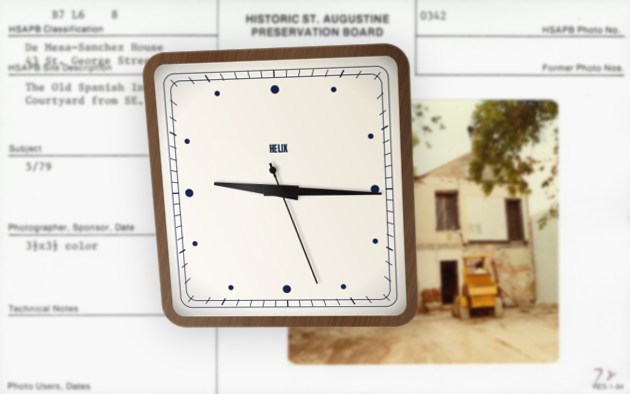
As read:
**9:15:27**
